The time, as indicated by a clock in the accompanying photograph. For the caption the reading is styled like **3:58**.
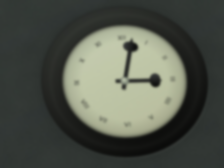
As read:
**3:02**
